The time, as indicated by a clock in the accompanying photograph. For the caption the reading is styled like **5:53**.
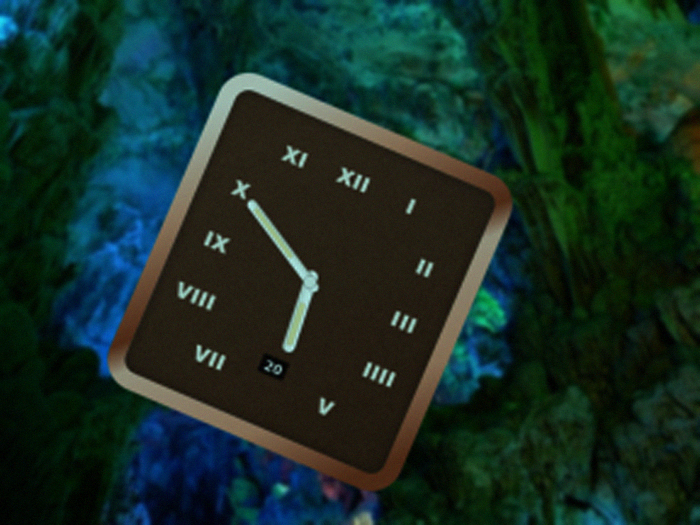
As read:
**5:50**
